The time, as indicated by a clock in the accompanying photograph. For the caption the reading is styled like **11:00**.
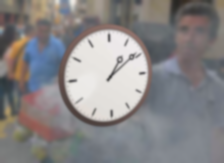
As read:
**1:09**
